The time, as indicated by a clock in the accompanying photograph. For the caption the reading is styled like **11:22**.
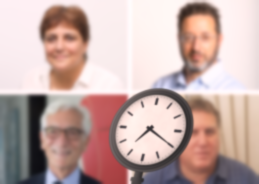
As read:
**7:20**
